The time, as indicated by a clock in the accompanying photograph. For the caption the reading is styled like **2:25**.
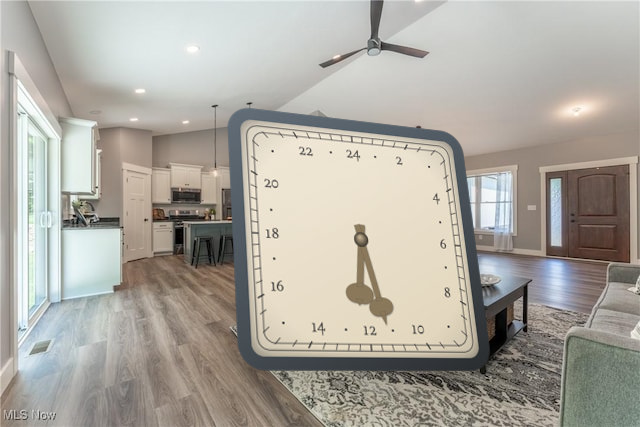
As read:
**12:28**
